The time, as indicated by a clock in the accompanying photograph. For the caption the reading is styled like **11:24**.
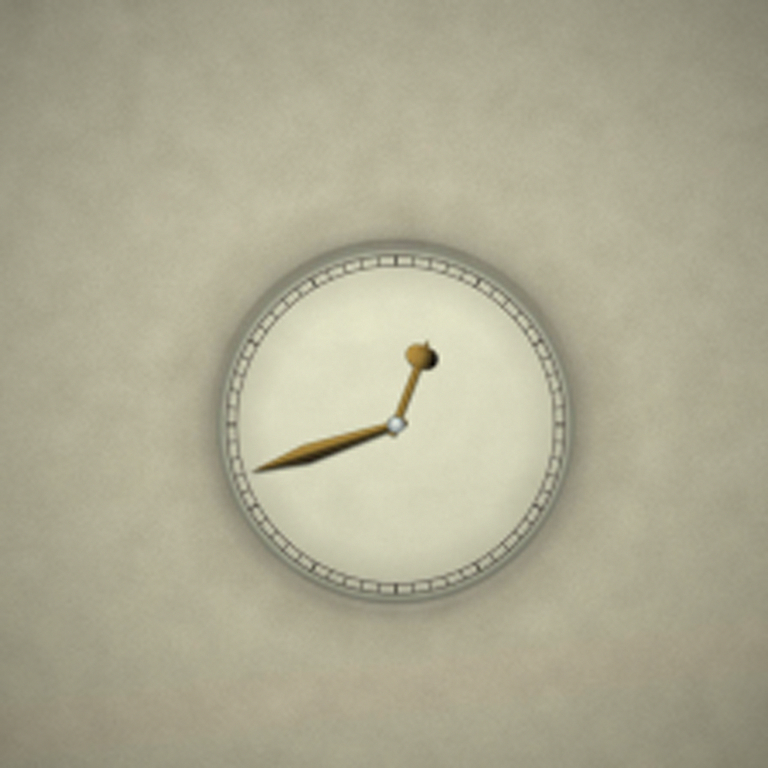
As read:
**12:42**
